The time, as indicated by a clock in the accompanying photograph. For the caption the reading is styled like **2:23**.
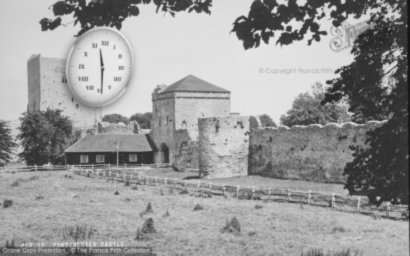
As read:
**11:29**
